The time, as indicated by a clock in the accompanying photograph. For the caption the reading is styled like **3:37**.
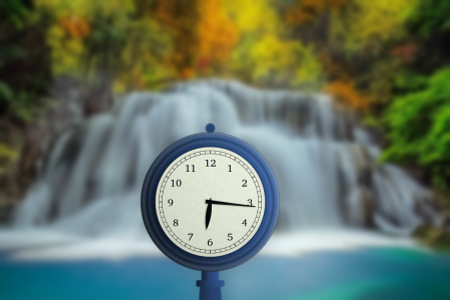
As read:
**6:16**
